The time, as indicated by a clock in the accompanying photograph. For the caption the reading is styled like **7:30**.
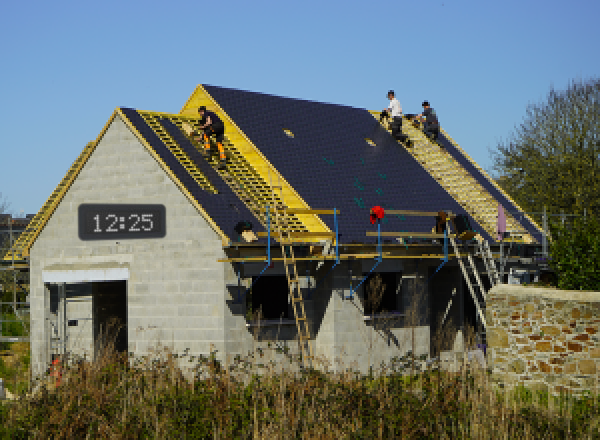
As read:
**12:25**
